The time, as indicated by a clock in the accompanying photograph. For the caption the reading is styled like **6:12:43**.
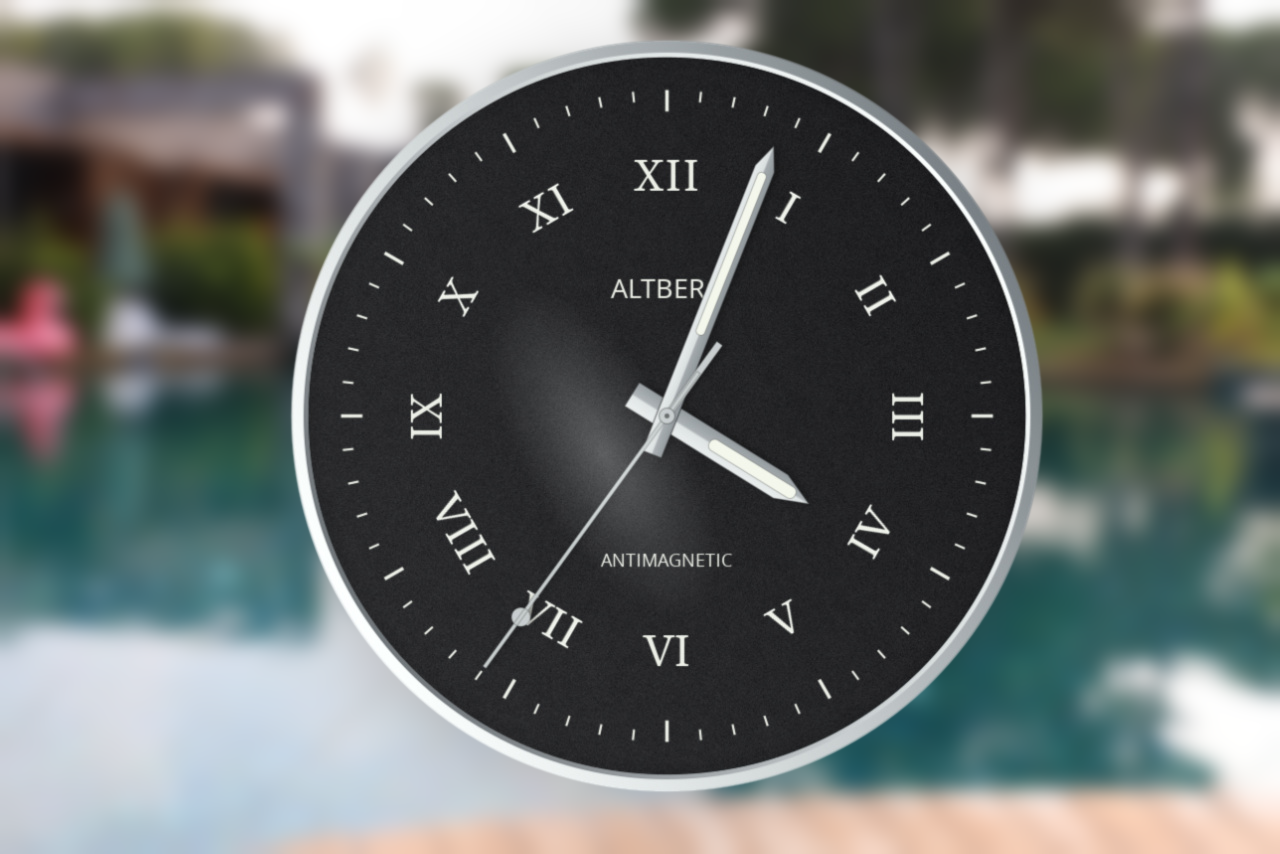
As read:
**4:03:36**
